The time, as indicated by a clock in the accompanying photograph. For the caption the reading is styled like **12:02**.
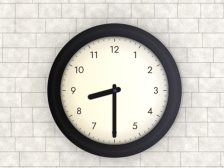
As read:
**8:30**
